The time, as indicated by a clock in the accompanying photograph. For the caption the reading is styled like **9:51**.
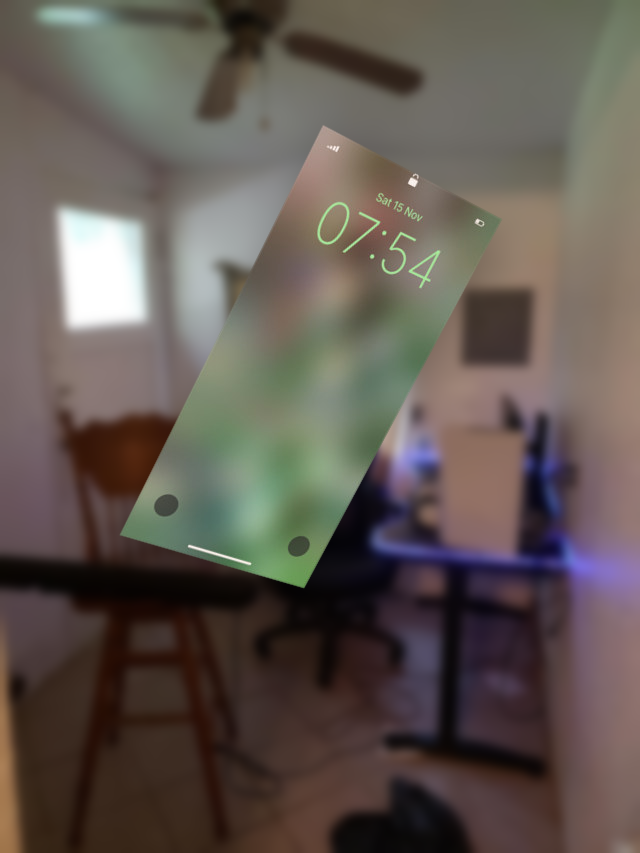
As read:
**7:54**
